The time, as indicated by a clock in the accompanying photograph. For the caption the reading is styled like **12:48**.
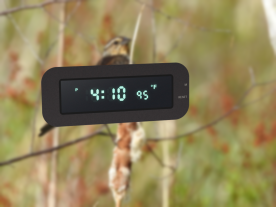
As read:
**4:10**
